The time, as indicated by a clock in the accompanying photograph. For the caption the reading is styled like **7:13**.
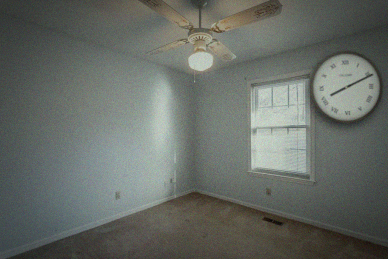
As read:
**8:11**
